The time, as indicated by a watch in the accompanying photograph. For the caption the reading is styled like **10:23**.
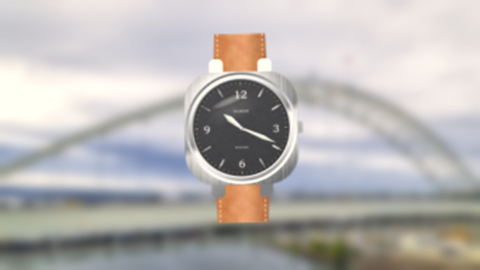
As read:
**10:19**
